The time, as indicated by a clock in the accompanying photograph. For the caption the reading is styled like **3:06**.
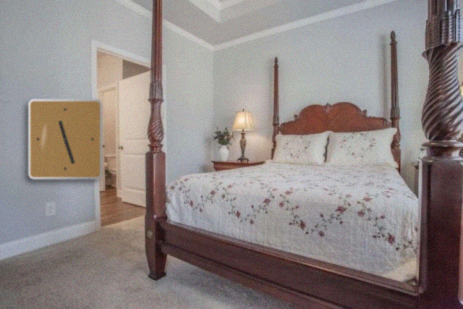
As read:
**11:27**
